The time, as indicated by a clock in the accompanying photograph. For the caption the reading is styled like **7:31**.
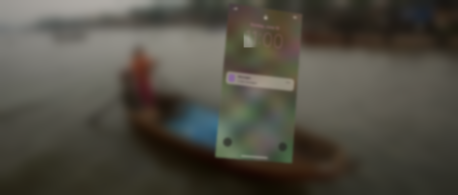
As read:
**11:00**
